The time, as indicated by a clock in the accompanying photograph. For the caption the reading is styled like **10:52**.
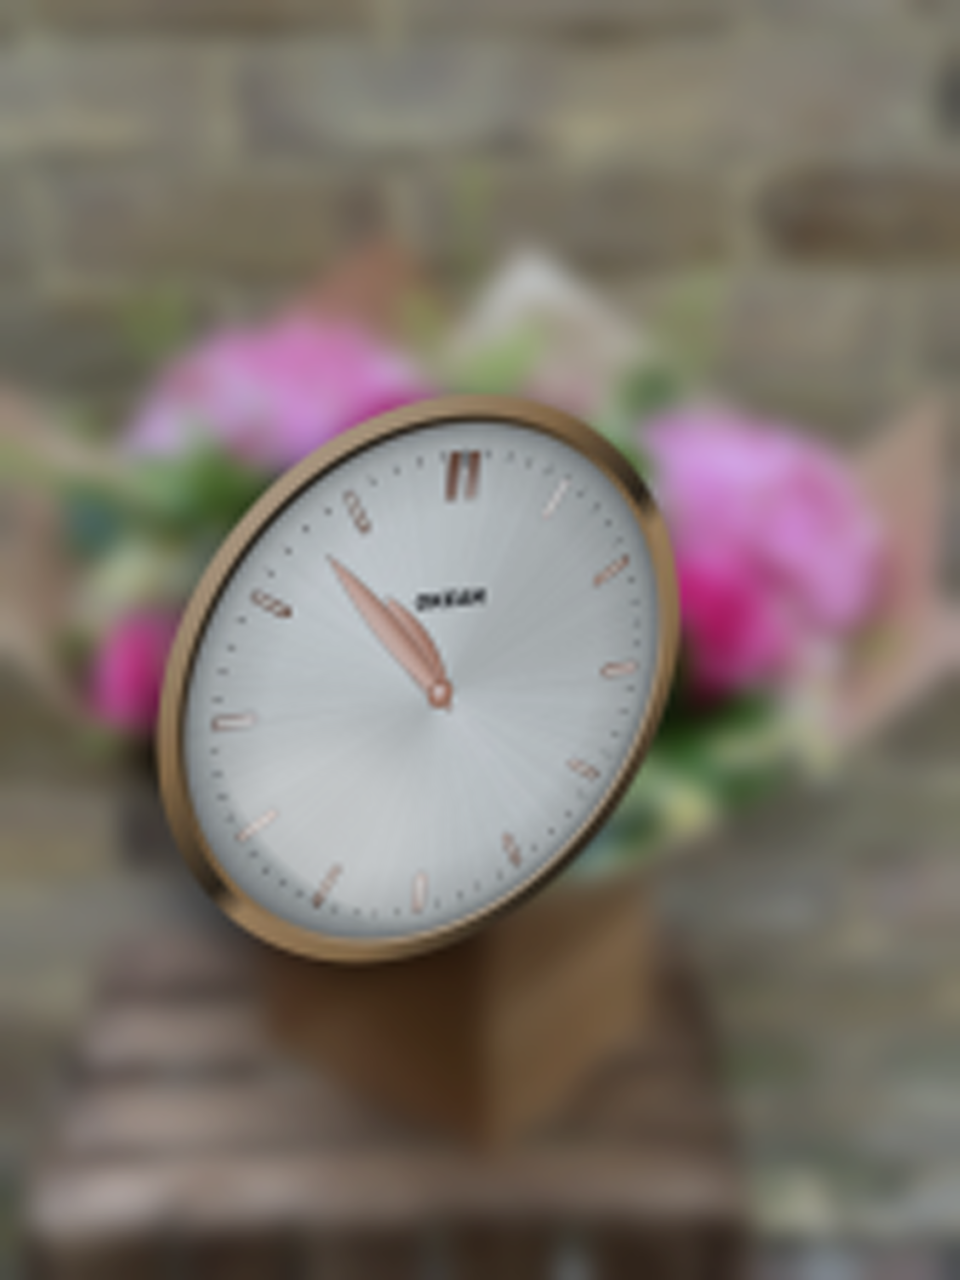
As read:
**10:53**
